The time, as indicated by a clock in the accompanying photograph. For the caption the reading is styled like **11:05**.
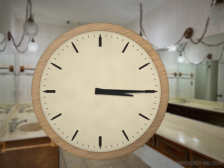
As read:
**3:15**
